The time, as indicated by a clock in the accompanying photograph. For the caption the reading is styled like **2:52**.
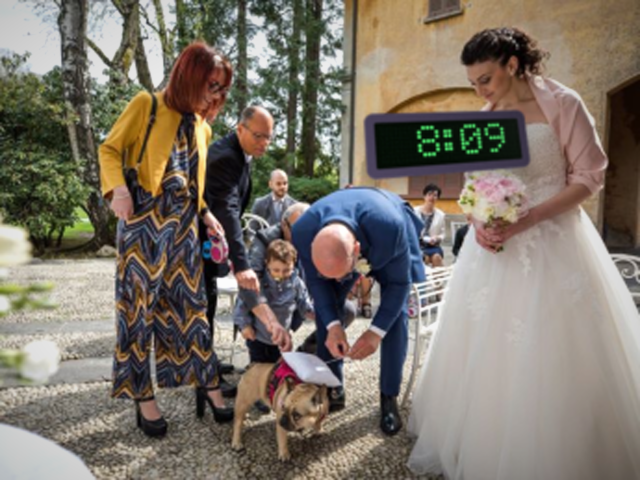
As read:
**8:09**
